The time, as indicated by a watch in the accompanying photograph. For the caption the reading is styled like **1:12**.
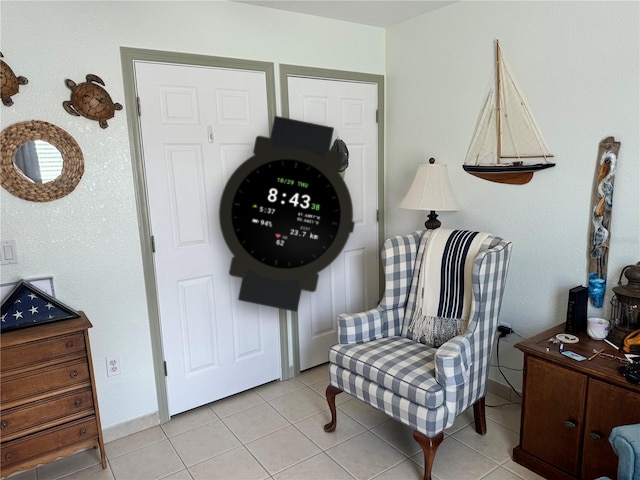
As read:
**8:43**
